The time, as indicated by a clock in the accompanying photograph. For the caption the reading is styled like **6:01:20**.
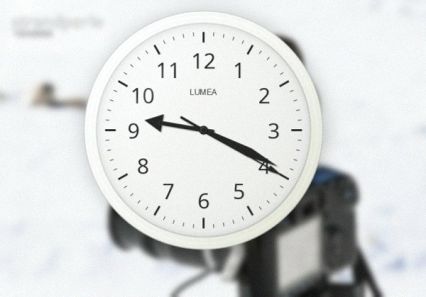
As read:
**9:19:20**
